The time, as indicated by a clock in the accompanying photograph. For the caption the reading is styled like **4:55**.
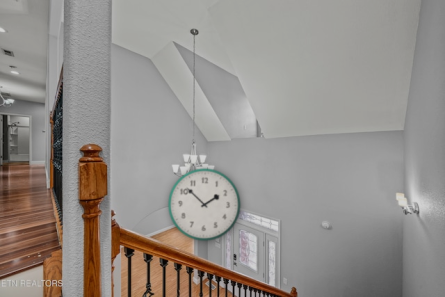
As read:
**1:52**
